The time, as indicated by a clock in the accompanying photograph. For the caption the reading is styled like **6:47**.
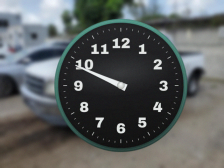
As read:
**9:49**
